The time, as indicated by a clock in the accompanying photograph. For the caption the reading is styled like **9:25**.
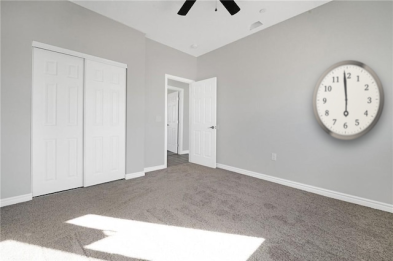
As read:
**5:59**
